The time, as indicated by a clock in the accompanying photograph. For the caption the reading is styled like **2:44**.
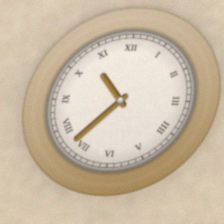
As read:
**10:37**
